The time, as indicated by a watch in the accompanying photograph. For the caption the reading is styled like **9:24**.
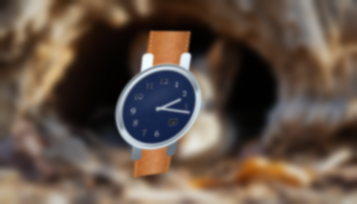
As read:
**2:17**
